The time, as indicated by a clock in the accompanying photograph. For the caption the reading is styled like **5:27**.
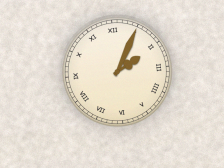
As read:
**2:05**
